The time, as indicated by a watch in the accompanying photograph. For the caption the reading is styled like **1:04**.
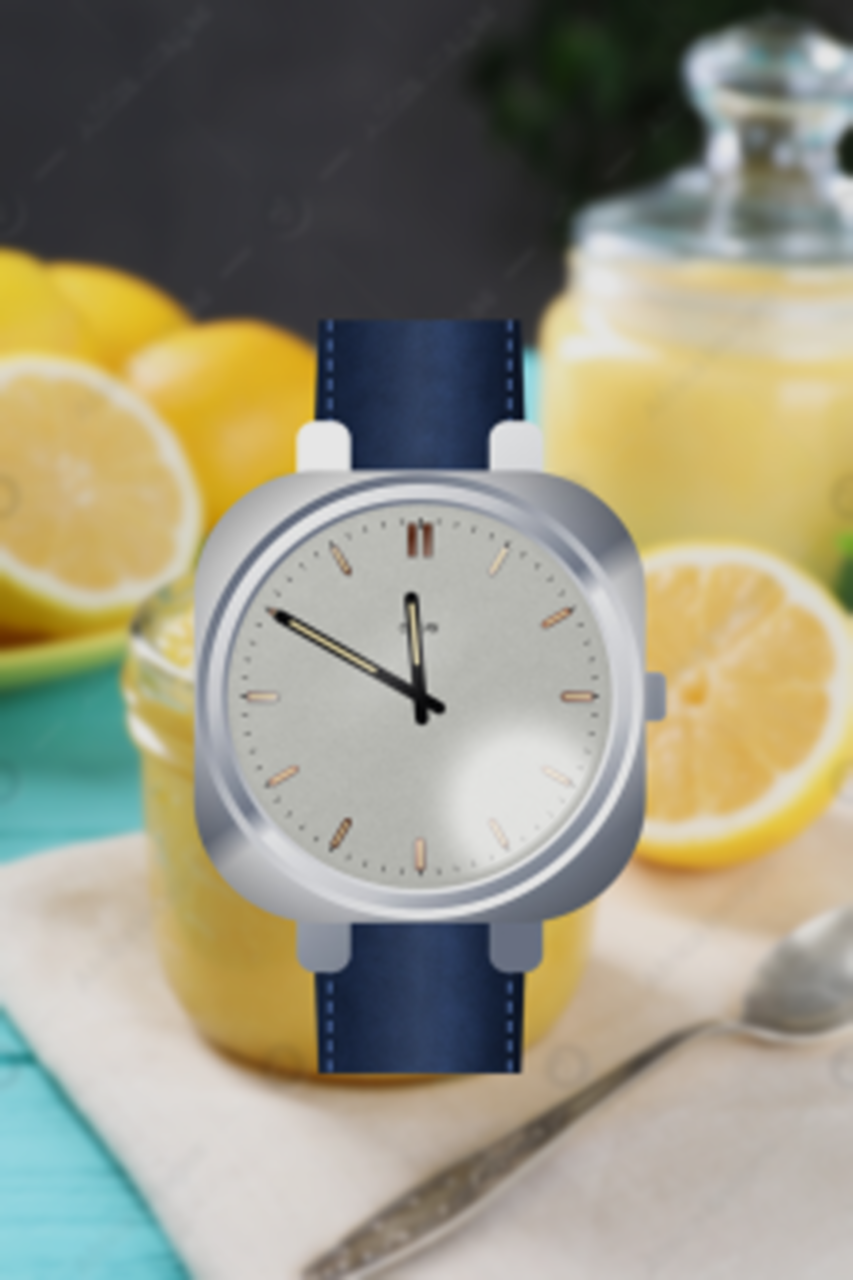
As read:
**11:50**
